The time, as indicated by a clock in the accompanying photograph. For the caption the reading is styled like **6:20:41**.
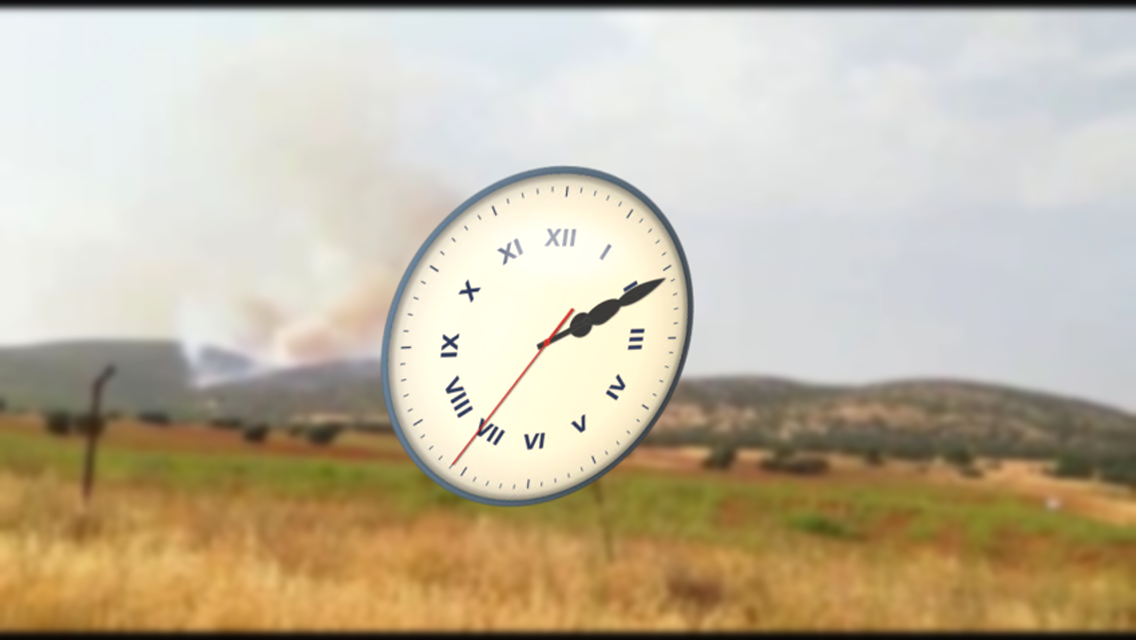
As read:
**2:10:36**
